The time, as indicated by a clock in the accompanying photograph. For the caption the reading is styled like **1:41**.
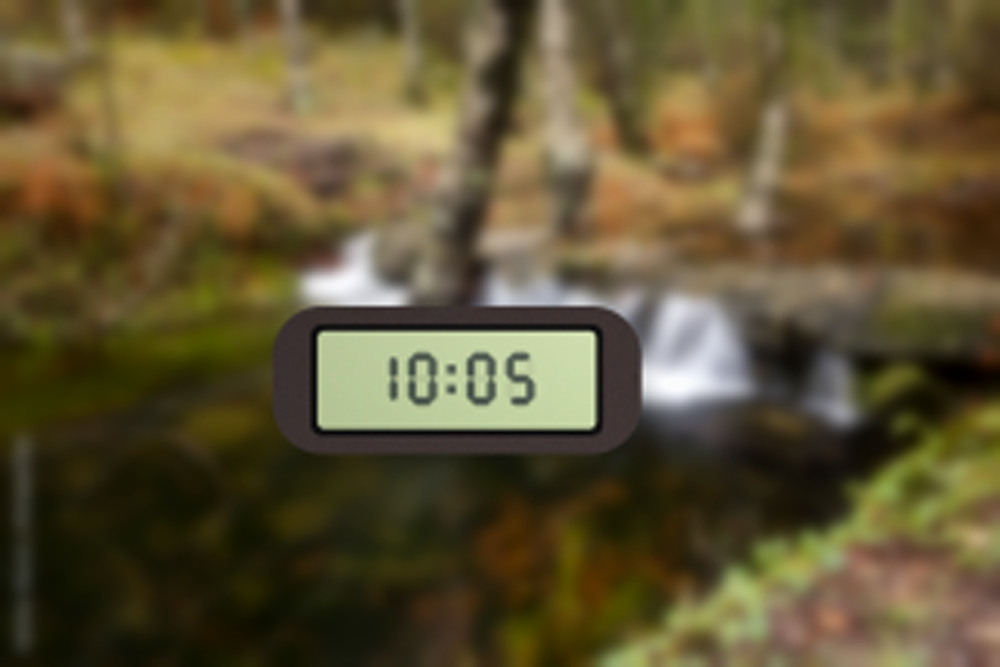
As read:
**10:05**
